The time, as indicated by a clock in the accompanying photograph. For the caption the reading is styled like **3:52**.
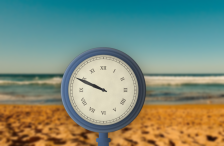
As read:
**9:49**
